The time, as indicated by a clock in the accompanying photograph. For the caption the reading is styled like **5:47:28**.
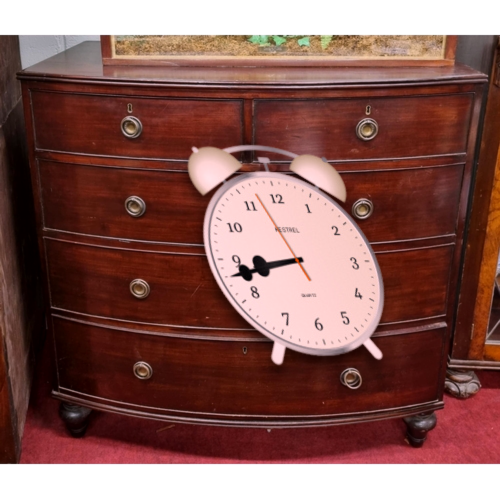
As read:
**8:42:57**
